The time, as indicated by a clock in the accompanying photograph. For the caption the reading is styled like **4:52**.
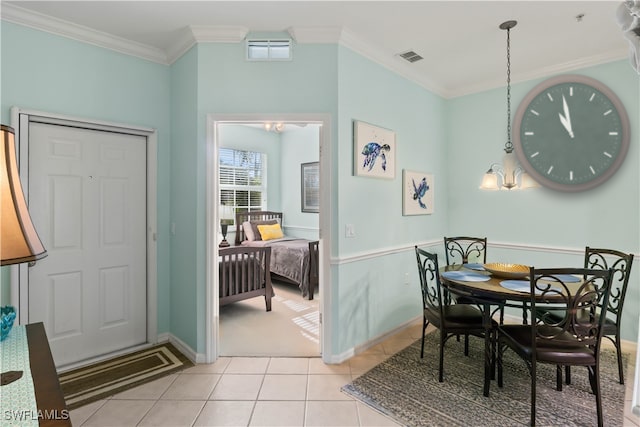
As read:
**10:58**
